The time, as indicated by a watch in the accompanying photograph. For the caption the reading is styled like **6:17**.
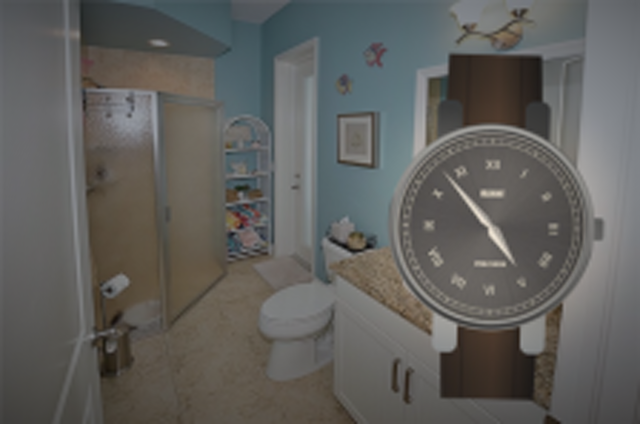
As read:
**4:53**
